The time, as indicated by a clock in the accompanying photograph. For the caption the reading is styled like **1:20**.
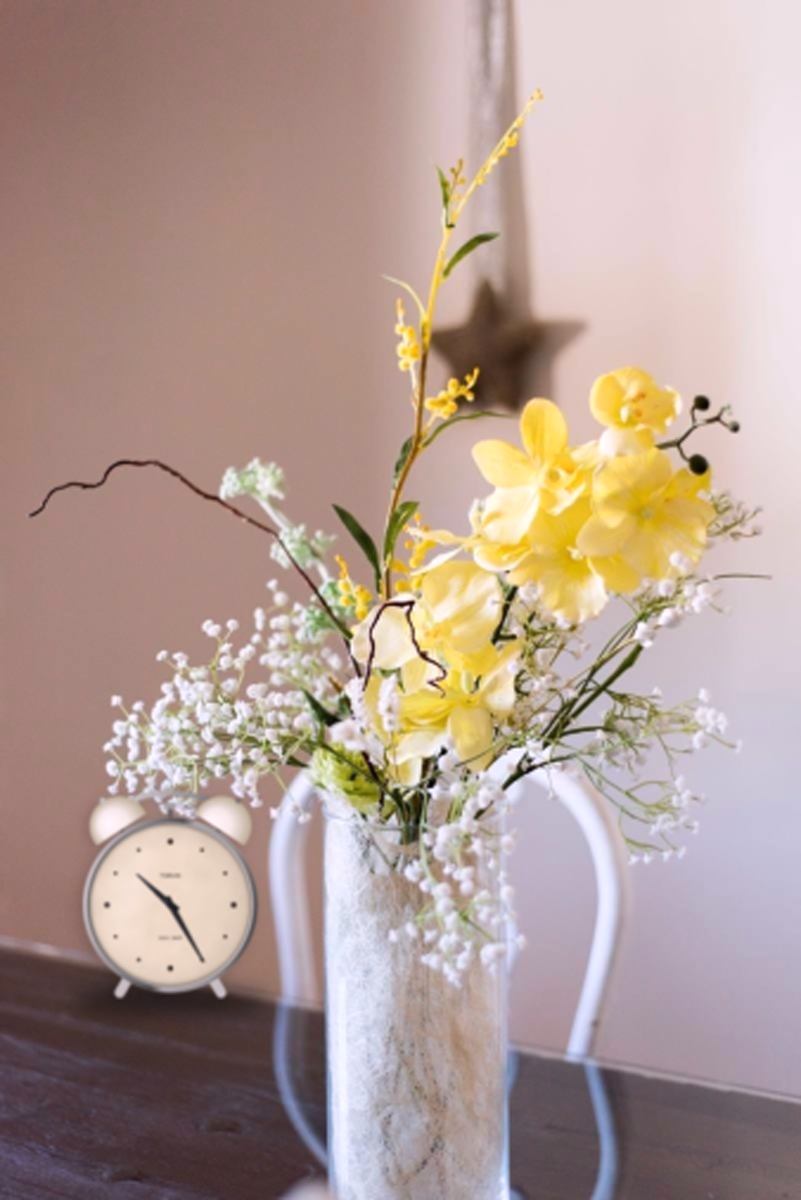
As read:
**10:25**
